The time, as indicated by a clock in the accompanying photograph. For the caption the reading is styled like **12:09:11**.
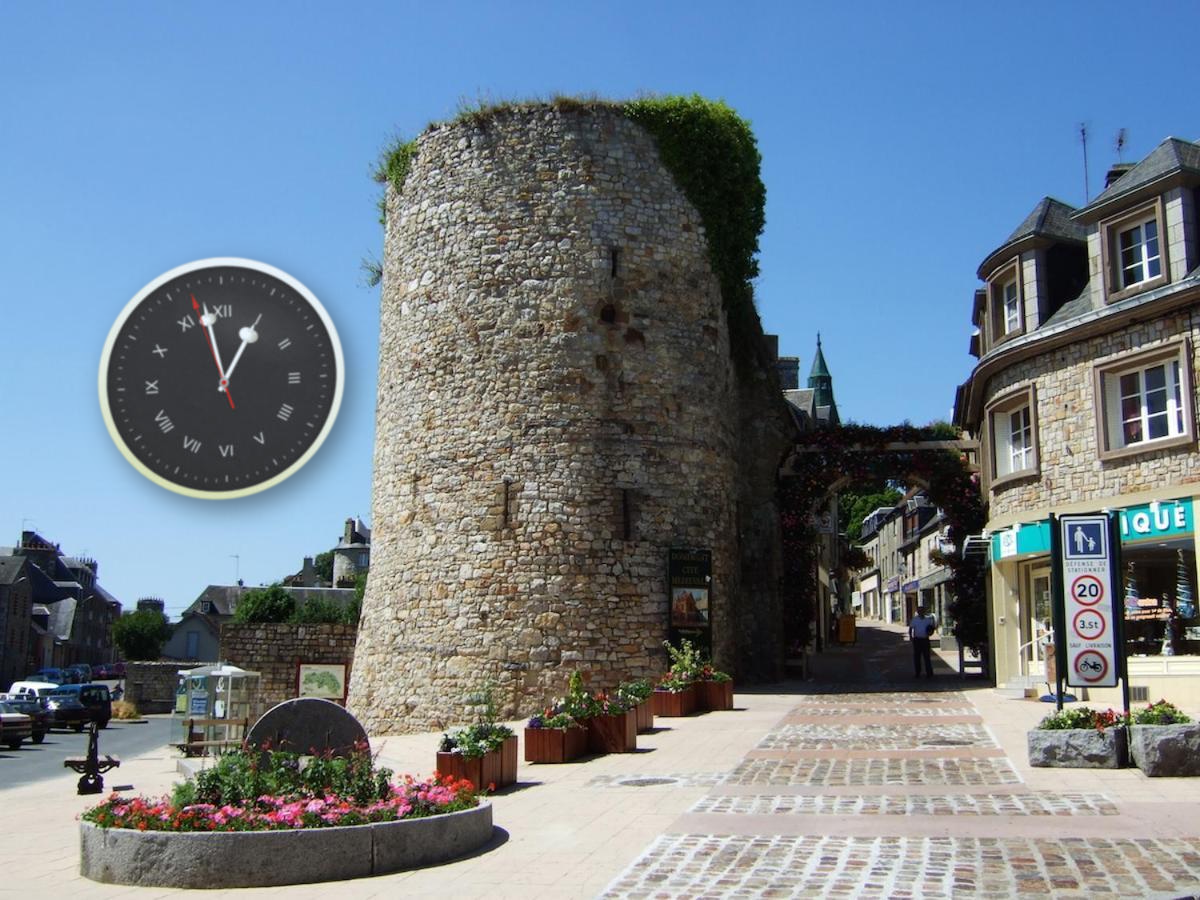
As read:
**12:57:57**
